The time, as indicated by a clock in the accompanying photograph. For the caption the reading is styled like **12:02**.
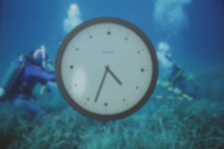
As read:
**4:33**
